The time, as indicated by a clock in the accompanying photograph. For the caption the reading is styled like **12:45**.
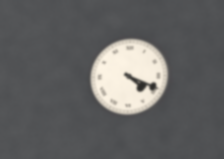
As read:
**4:19**
